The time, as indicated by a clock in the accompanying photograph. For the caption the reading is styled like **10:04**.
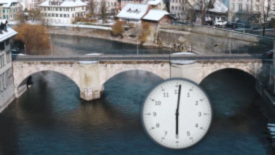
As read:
**6:01**
